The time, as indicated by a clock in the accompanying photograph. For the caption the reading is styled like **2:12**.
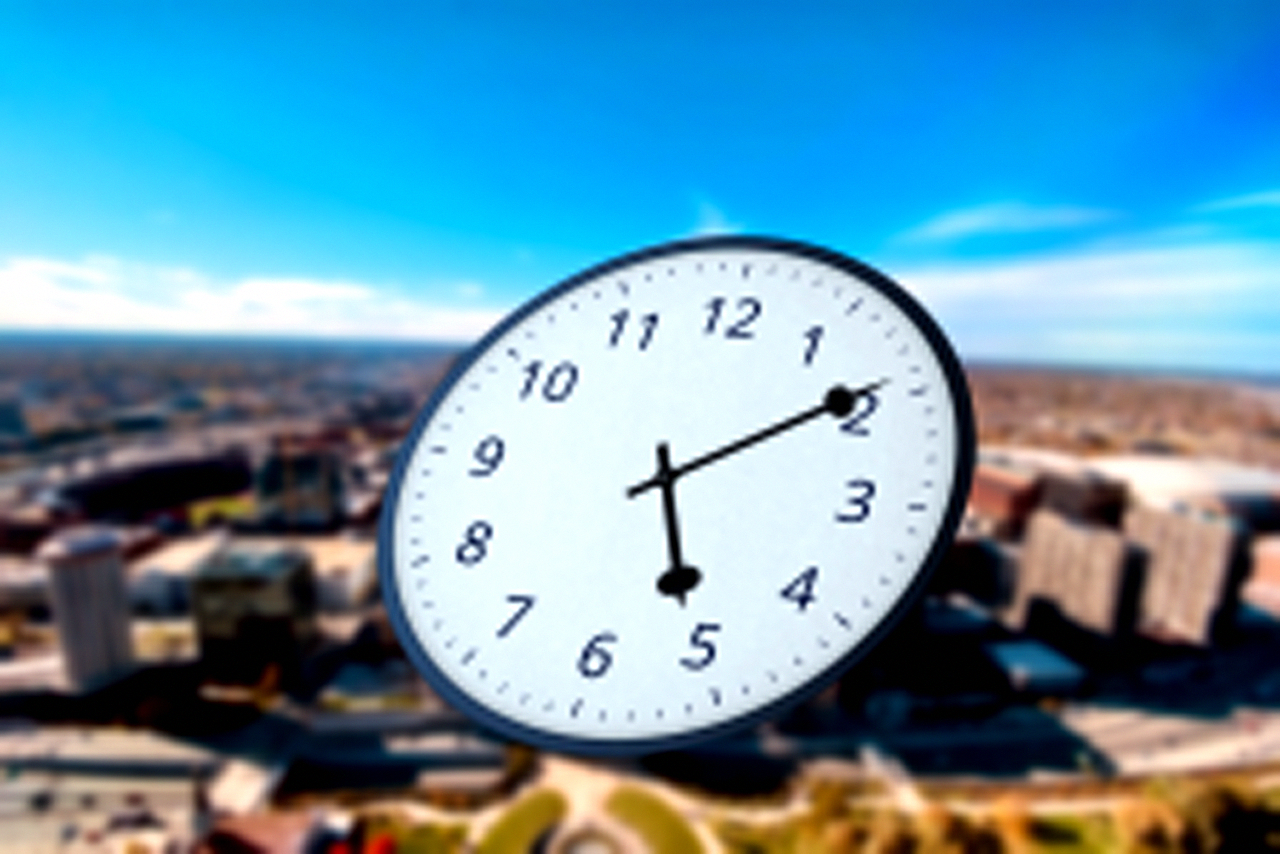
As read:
**5:09**
